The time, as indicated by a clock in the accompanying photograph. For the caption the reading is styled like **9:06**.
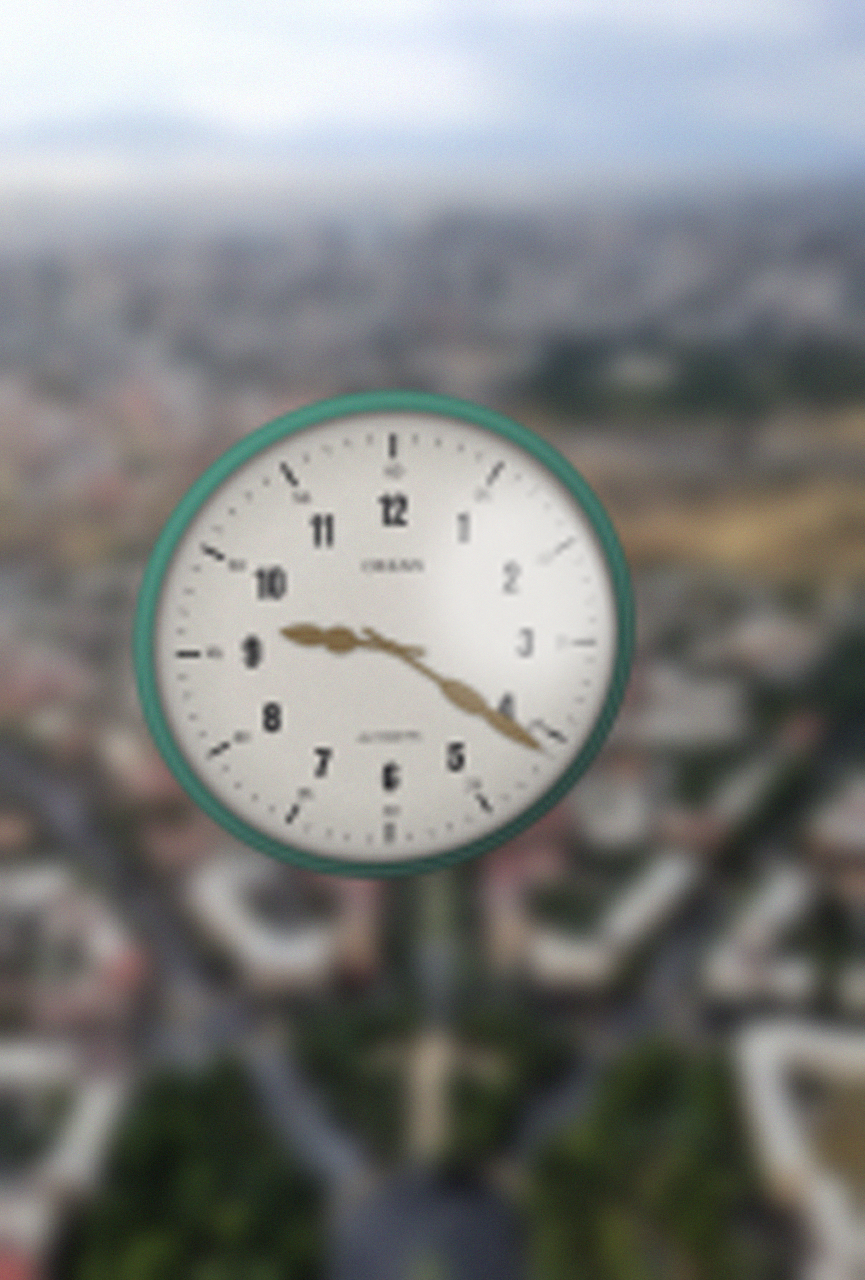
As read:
**9:21**
